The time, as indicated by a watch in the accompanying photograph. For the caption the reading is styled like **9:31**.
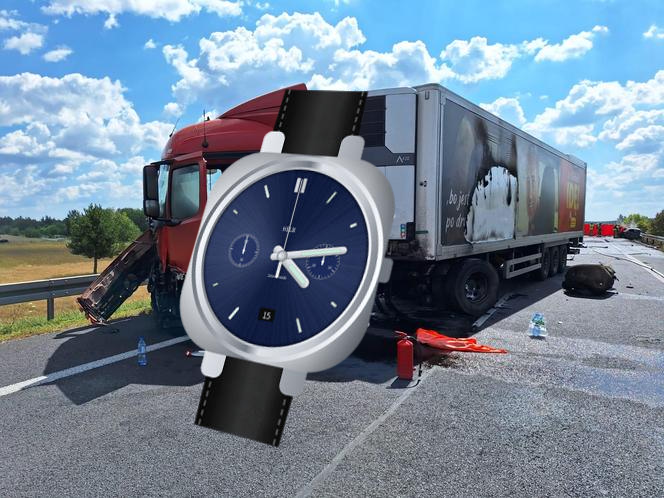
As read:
**4:13**
